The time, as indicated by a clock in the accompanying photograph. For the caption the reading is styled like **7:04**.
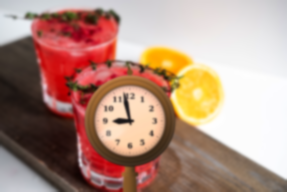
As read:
**8:58**
